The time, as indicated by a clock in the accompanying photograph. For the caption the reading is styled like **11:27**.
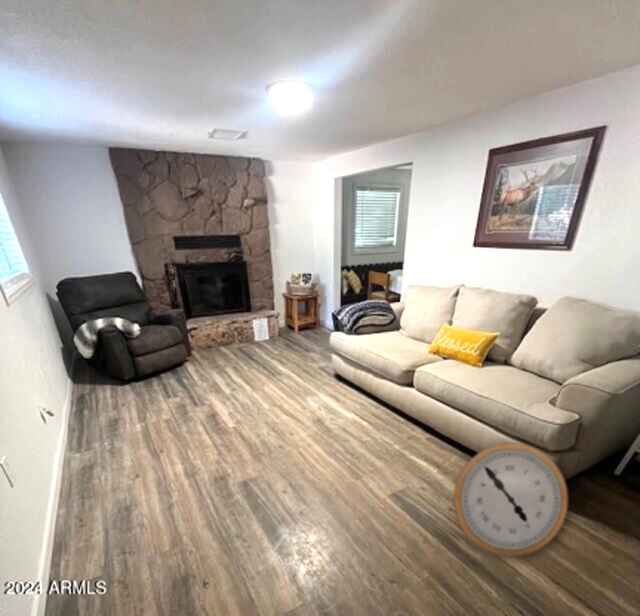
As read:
**4:54**
